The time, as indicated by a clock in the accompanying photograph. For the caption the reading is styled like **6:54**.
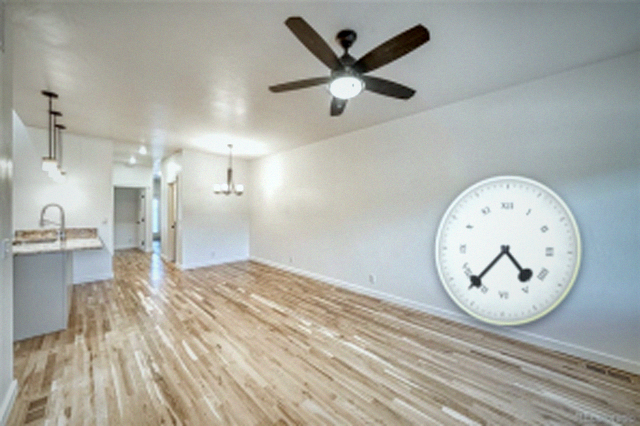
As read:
**4:37**
